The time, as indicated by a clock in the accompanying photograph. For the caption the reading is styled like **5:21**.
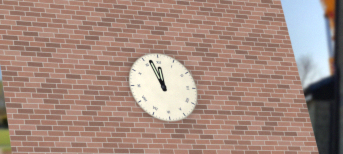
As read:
**11:57**
